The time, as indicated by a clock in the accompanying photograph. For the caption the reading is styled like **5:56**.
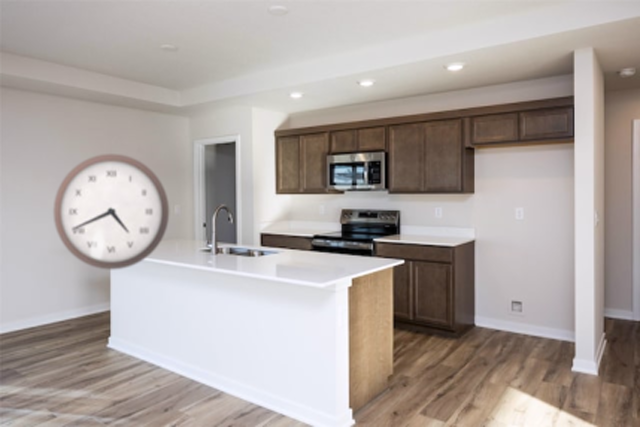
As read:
**4:41**
